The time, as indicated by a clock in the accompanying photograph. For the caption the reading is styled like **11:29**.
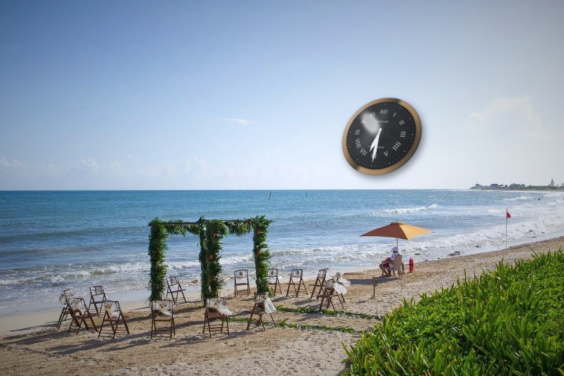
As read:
**6:30**
